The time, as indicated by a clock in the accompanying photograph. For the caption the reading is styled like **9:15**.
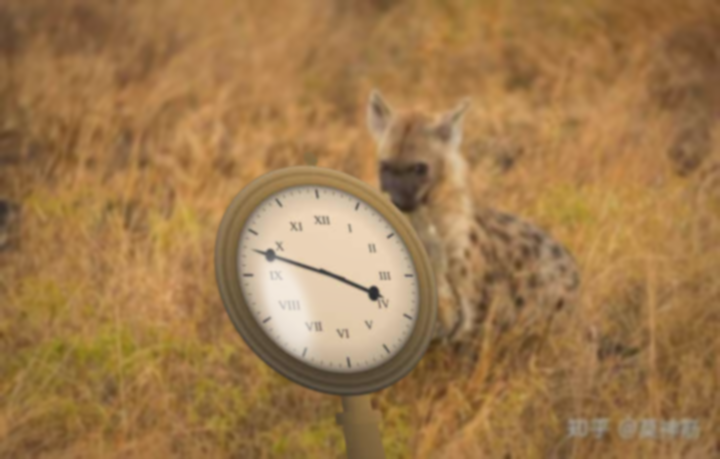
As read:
**3:48**
